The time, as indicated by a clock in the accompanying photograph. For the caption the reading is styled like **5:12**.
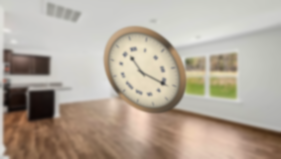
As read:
**11:21**
